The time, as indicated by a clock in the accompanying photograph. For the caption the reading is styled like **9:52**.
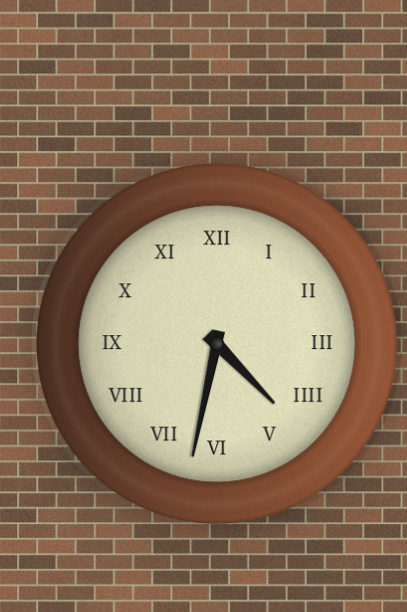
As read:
**4:32**
